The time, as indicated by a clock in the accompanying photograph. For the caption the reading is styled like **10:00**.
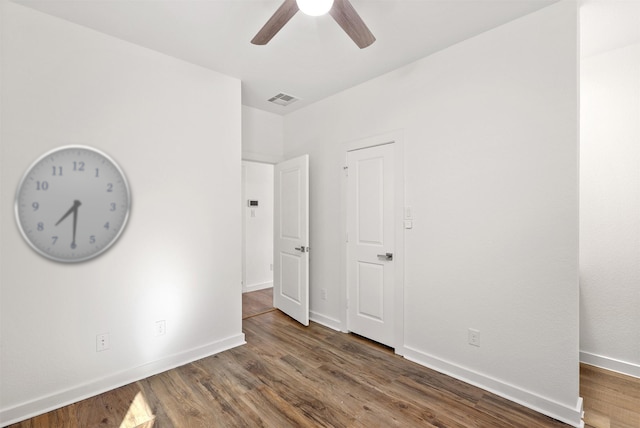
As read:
**7:30**
